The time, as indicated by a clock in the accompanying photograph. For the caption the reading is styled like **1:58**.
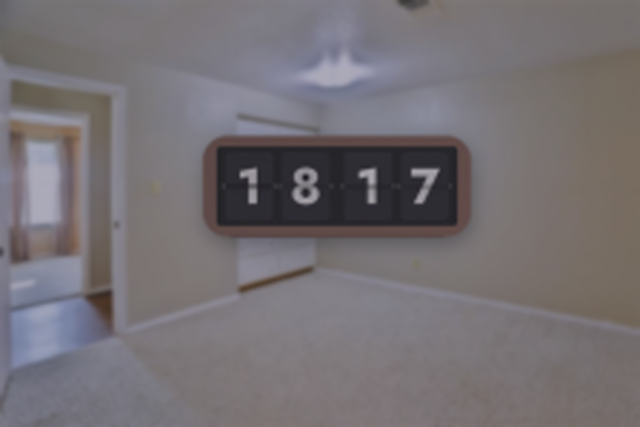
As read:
**18:17**
